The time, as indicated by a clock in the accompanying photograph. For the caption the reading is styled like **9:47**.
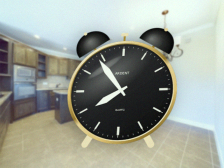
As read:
**7:54**
